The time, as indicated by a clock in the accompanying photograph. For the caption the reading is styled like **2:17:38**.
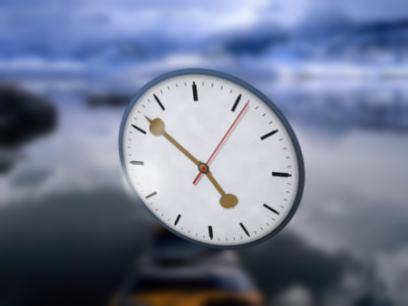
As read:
**4:52:06**
